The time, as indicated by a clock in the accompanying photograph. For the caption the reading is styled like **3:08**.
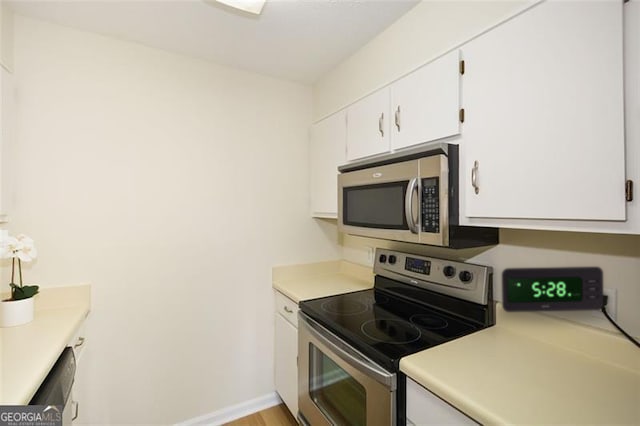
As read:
**5:28**
